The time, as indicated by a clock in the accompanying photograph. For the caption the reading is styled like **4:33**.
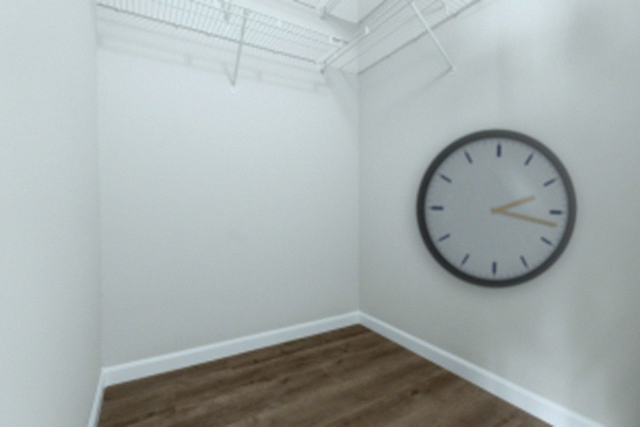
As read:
**2:17**
